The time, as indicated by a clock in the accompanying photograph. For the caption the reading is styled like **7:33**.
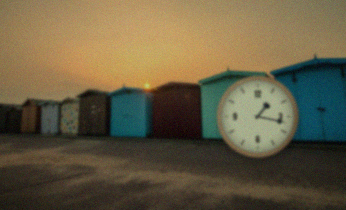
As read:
**1:17**
